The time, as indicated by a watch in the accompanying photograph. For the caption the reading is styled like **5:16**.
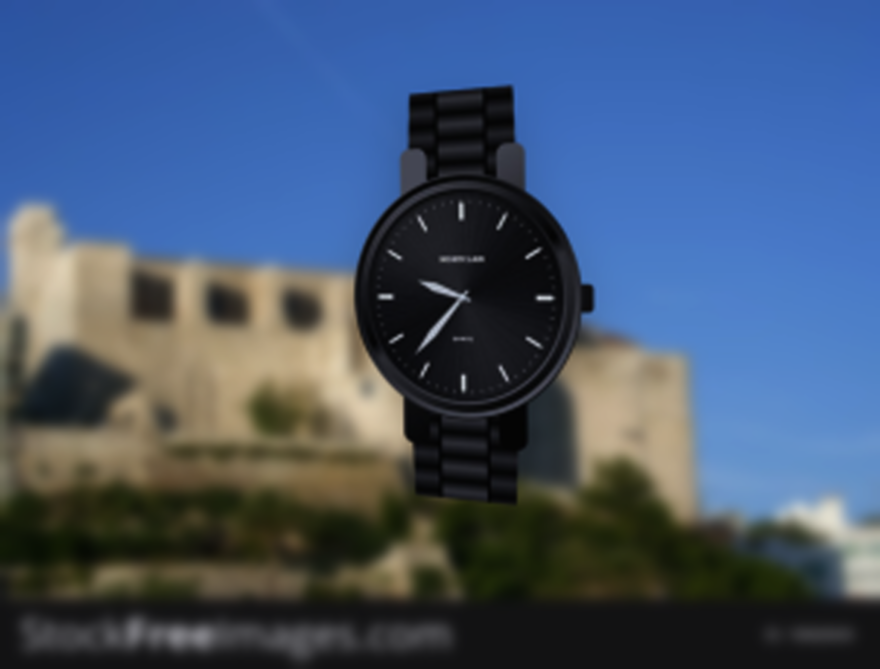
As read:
**9:37**
